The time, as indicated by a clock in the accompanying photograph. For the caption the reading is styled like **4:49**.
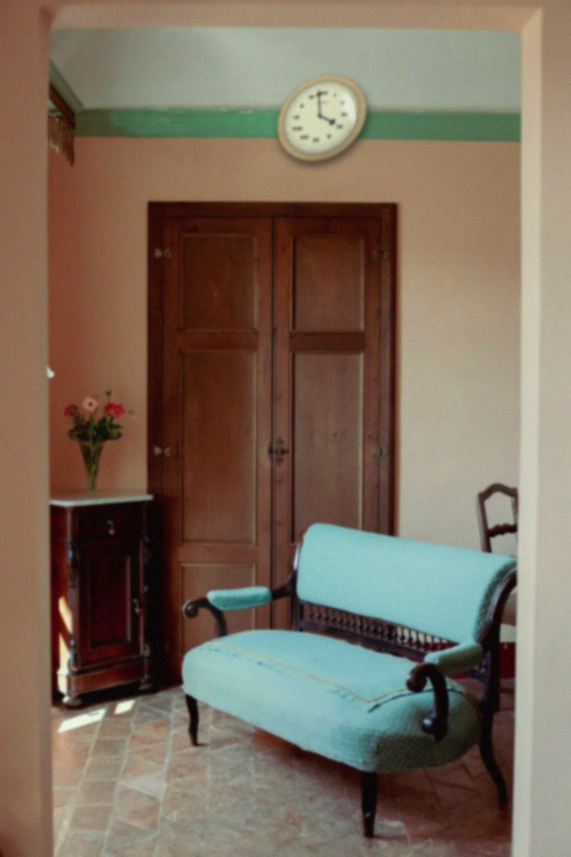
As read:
**3:58**
